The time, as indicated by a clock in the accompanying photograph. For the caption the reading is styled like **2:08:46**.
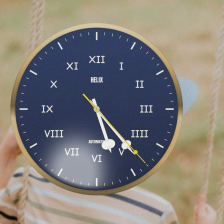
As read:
**5:23:23**
